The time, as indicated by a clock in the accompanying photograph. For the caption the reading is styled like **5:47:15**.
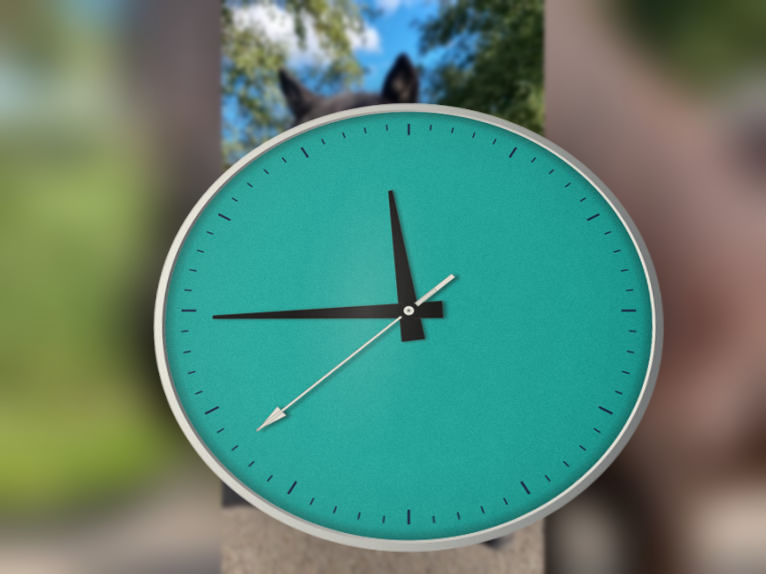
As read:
**11:44:38**
